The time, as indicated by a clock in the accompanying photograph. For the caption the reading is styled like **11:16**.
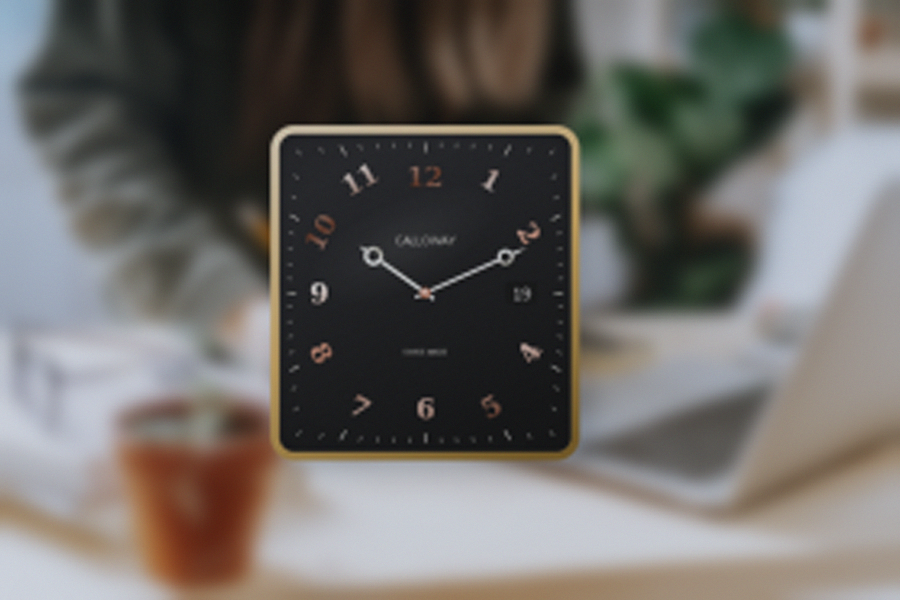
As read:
**10:11**
